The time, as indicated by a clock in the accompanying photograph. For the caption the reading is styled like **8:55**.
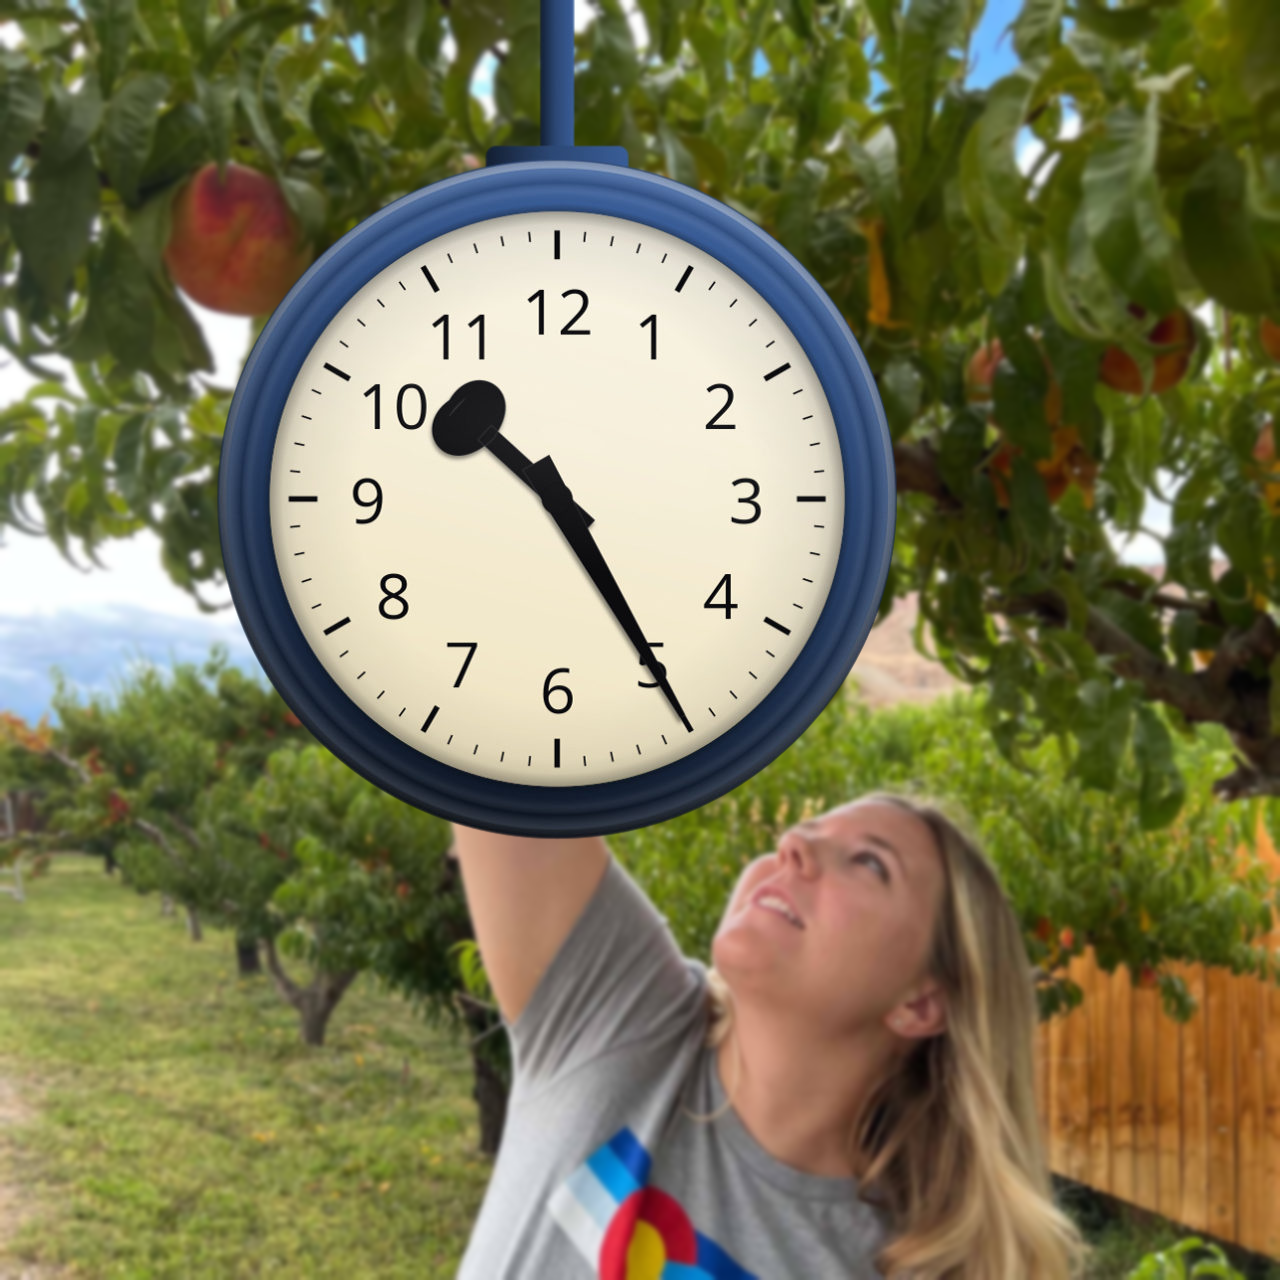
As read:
**10:25**
